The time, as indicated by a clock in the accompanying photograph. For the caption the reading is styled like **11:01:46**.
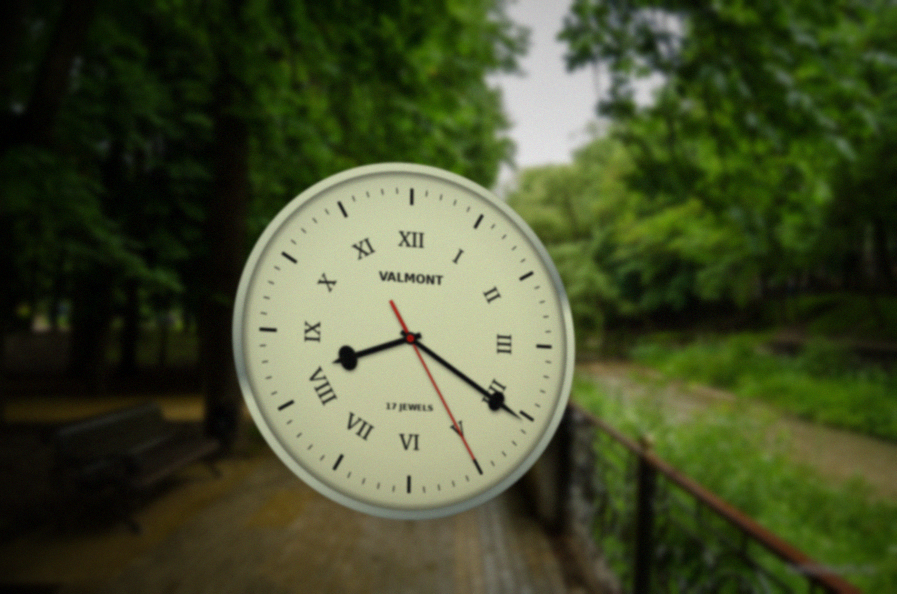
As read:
**8:20:25**
